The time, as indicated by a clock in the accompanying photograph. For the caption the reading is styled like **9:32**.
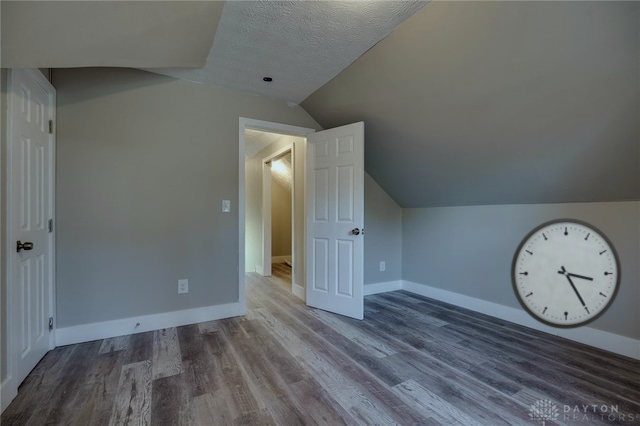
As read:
**3:25**
